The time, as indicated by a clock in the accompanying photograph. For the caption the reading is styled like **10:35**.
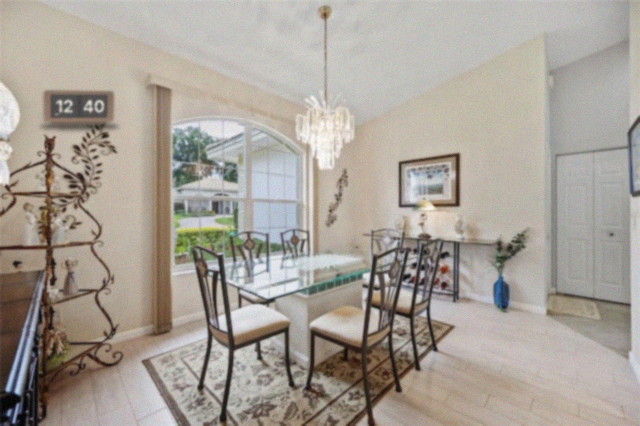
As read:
**12:40**
